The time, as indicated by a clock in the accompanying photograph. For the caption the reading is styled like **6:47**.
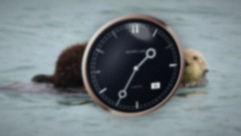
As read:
**1:35**
